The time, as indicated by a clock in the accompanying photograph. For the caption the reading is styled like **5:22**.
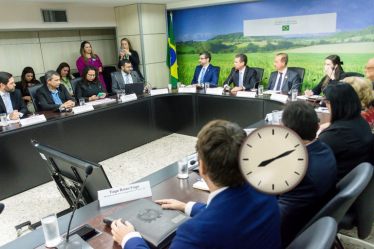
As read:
**8:11**
